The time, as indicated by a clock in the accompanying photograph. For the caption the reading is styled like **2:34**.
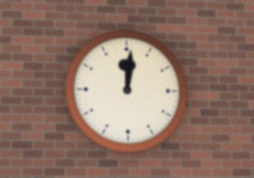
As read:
**12:01**
